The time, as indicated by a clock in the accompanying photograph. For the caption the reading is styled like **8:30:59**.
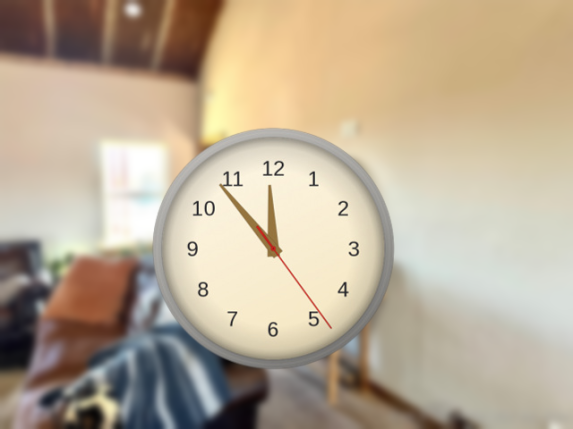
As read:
**11:53:24**
